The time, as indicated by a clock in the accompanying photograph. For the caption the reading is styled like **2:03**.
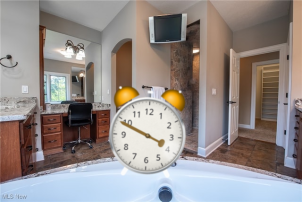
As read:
**3:49**
